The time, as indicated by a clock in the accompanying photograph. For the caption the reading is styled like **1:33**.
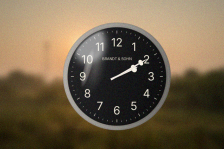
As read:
**2:10**
